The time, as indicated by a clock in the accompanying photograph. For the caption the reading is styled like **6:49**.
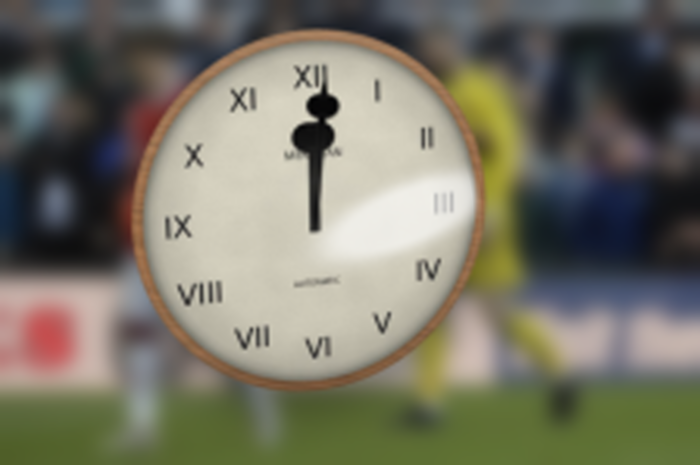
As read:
**12:01**
